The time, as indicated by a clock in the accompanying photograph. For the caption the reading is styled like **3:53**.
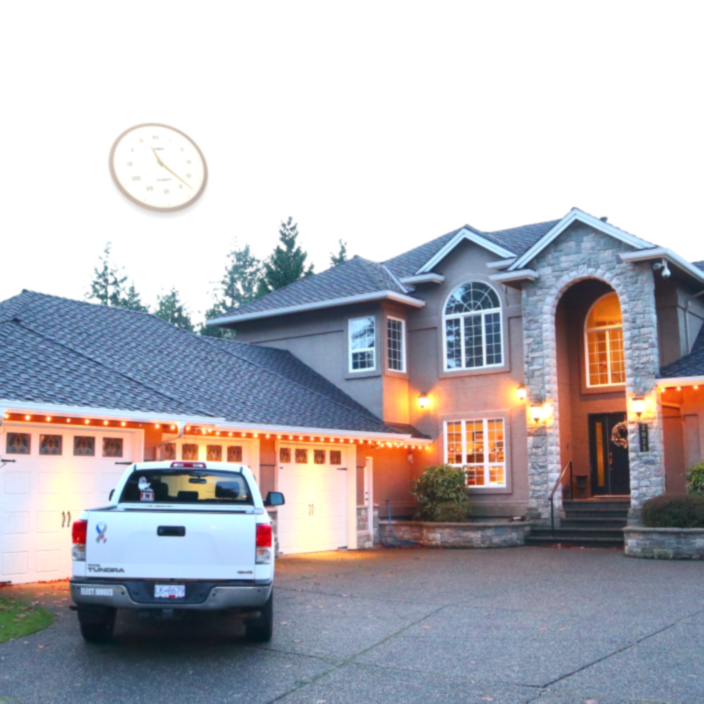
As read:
**11:23**
